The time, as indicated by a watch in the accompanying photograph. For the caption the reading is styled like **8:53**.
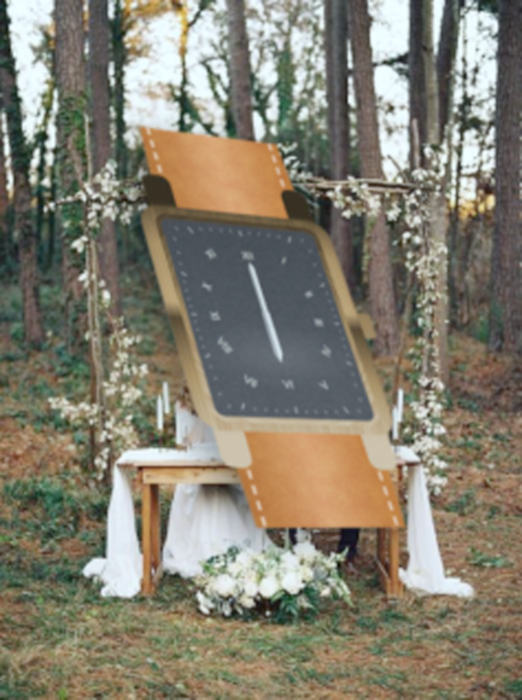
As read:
**6:00**
